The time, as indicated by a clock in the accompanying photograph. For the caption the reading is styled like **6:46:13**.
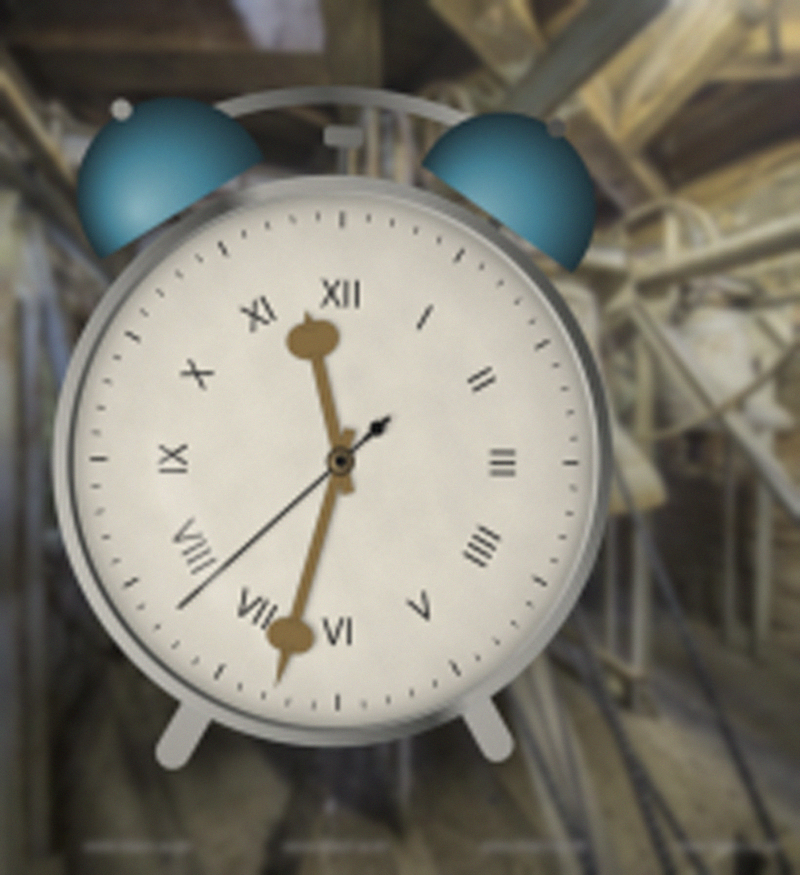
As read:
**11:32:38**
